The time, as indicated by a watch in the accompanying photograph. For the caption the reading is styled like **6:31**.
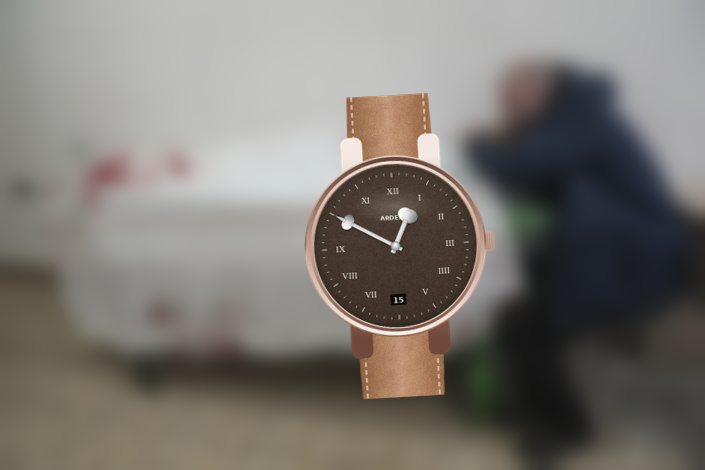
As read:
**12:50**
